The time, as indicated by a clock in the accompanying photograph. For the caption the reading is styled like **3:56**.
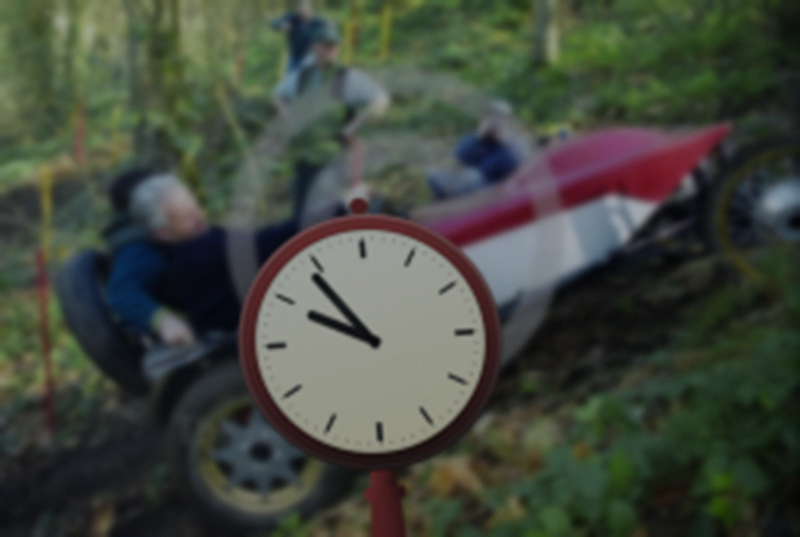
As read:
**9:54**
